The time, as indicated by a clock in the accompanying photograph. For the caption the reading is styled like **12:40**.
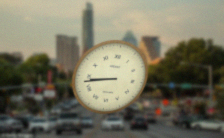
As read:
**8:43**
